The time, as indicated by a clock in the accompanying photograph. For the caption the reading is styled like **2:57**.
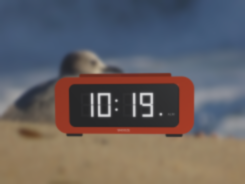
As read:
**10:19**
